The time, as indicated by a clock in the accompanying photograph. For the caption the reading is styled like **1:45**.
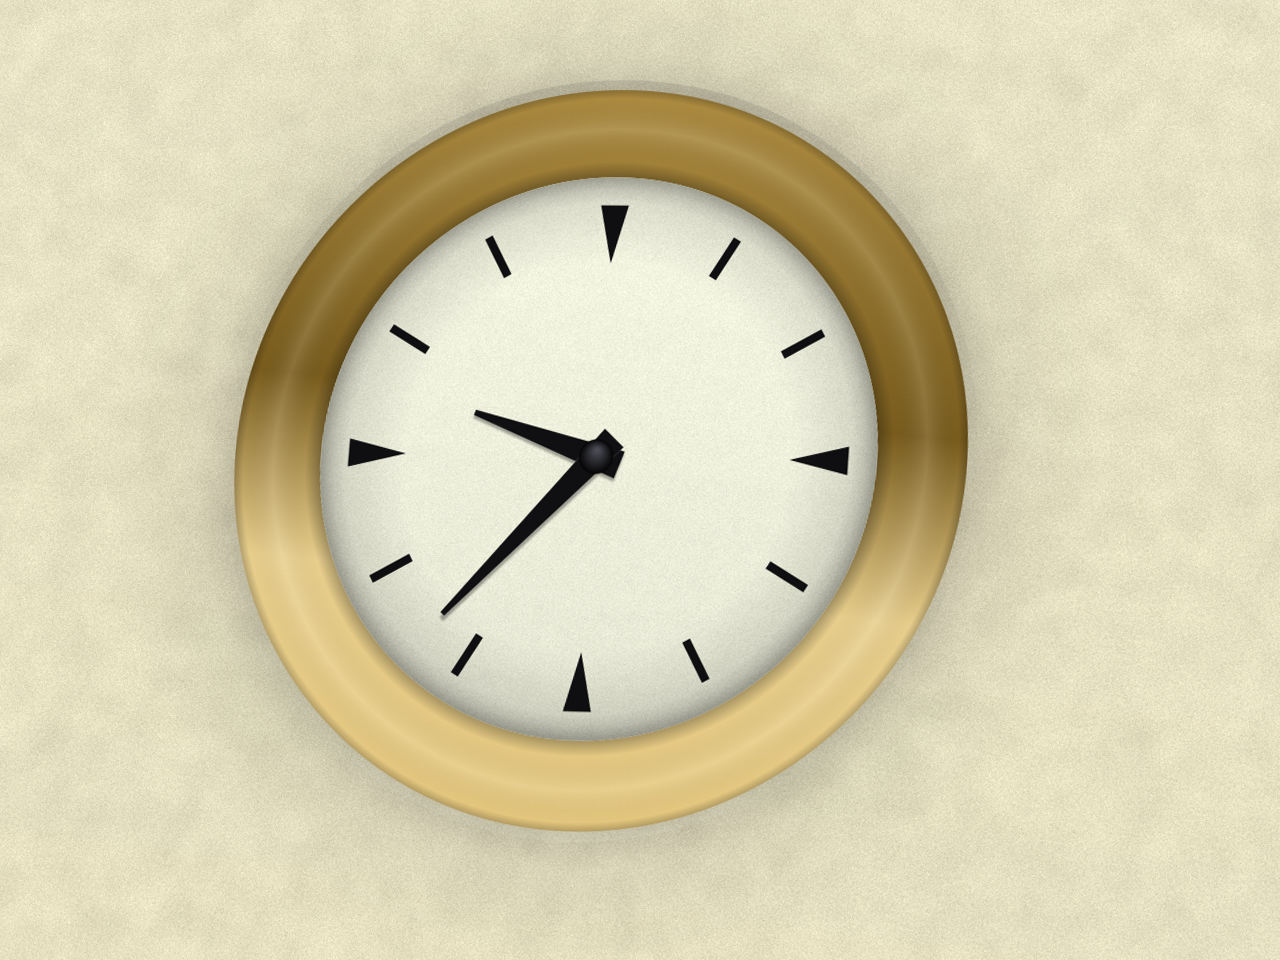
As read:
**9:37**
